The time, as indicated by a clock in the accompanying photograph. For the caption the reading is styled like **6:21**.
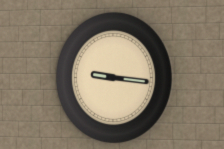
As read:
**9:16**
